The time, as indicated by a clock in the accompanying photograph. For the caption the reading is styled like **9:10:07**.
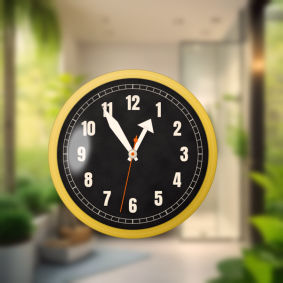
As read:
**12:54:32**
